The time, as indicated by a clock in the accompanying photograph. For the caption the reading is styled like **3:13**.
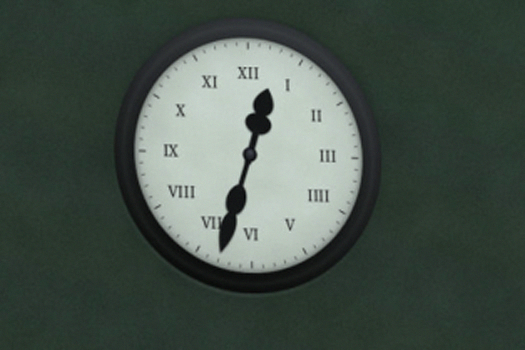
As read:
**12:33**
